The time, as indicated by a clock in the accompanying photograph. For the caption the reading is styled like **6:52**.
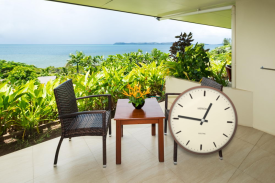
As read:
**12:46**
